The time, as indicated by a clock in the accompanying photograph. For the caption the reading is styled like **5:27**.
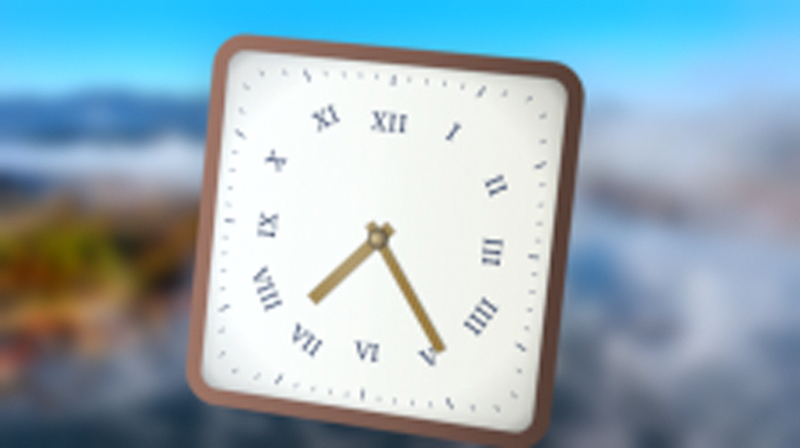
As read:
**7:24**
